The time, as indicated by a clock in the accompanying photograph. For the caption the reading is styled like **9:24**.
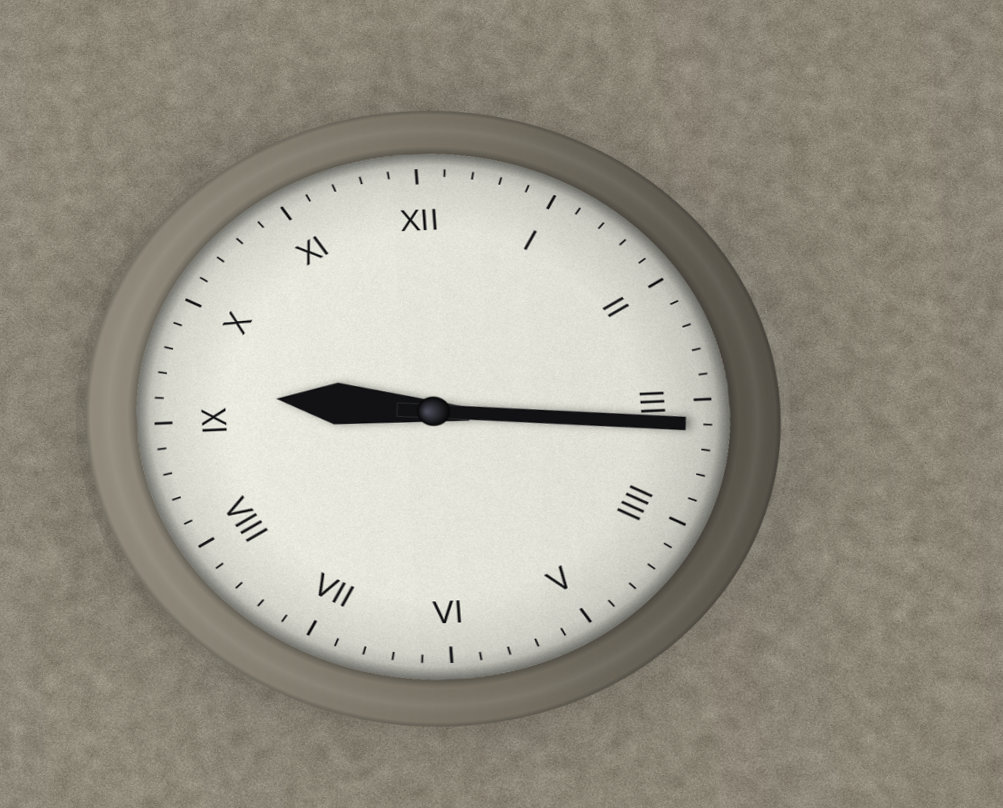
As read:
**9:16**
